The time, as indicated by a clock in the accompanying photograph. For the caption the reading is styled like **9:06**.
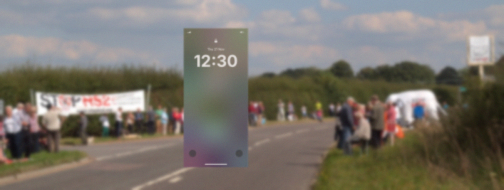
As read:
**12:30**
